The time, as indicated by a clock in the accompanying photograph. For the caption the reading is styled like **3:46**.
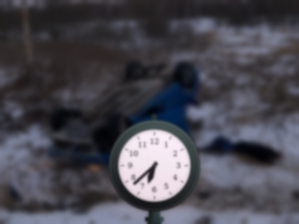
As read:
**6:38**
